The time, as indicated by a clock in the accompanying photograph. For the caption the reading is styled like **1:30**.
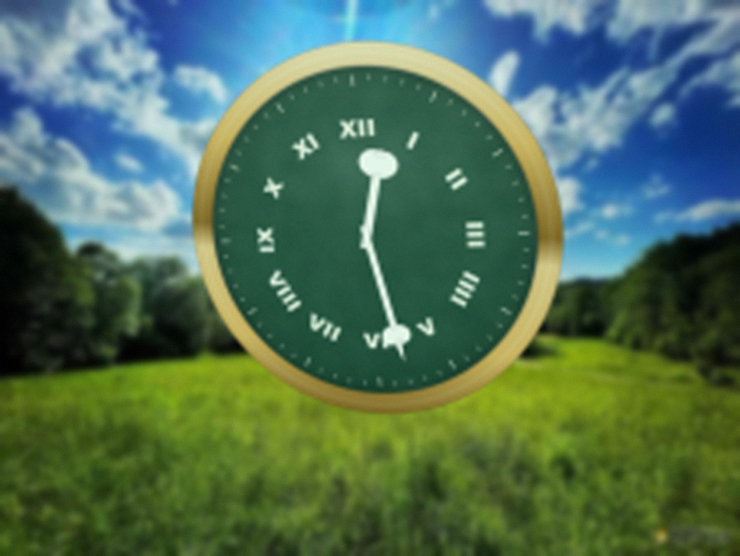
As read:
**12:28**
